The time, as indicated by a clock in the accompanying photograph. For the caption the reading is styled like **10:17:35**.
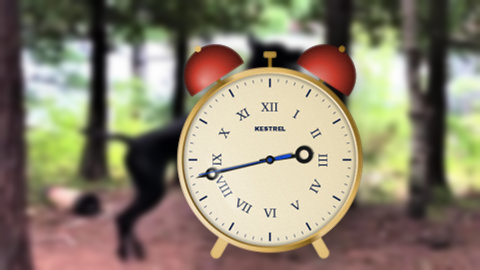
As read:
**2:42:43**
